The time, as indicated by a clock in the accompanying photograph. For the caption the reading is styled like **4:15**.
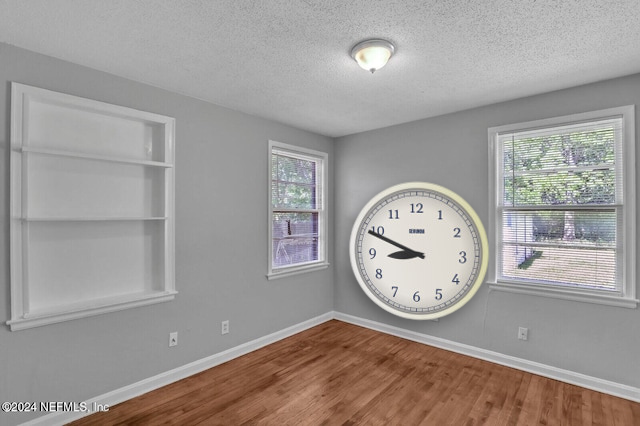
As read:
**8:49**
